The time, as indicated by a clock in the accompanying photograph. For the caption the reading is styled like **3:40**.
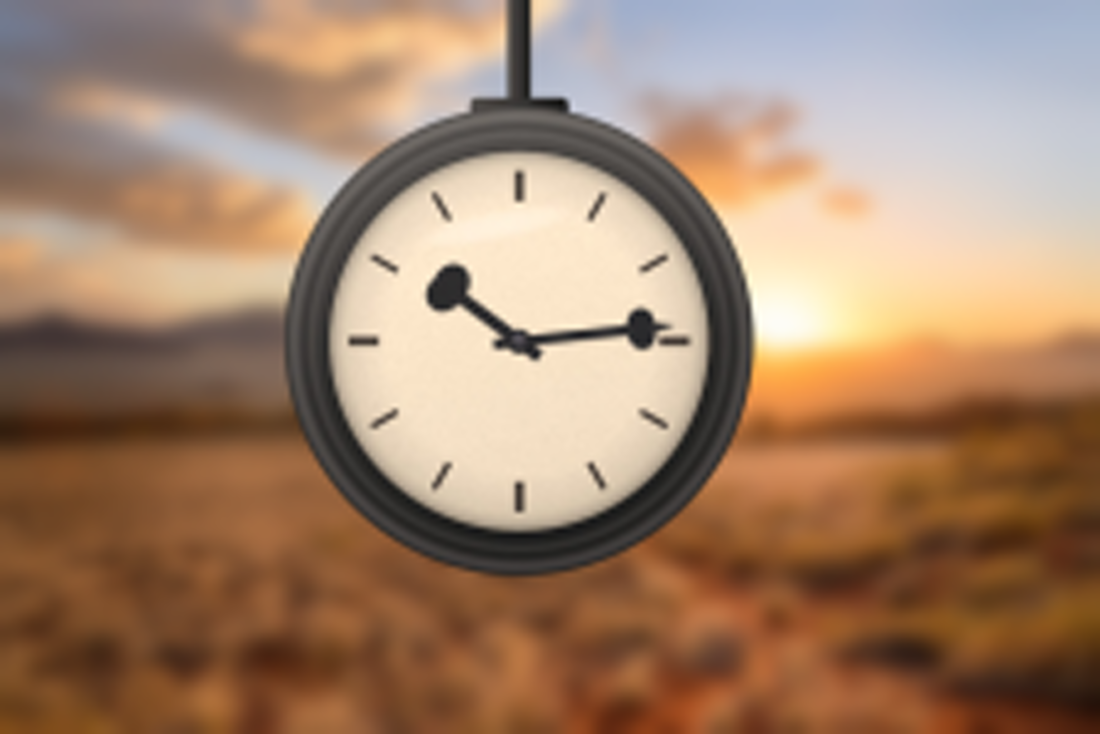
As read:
**10:14**
